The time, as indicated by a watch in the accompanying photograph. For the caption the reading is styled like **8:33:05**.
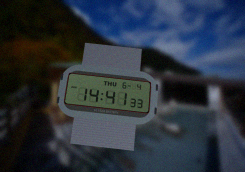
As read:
**14:41:33**
